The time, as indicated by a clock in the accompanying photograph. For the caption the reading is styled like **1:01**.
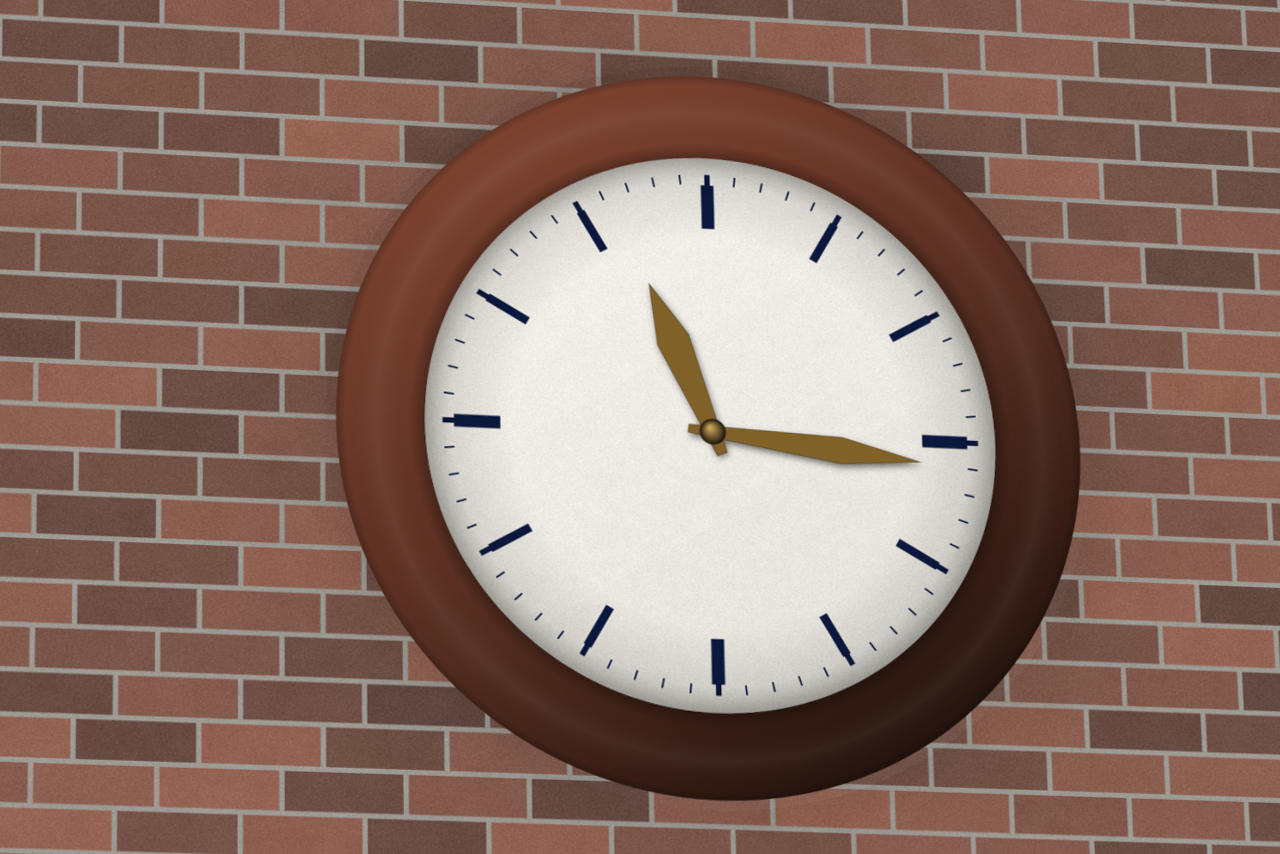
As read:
**11:16**
